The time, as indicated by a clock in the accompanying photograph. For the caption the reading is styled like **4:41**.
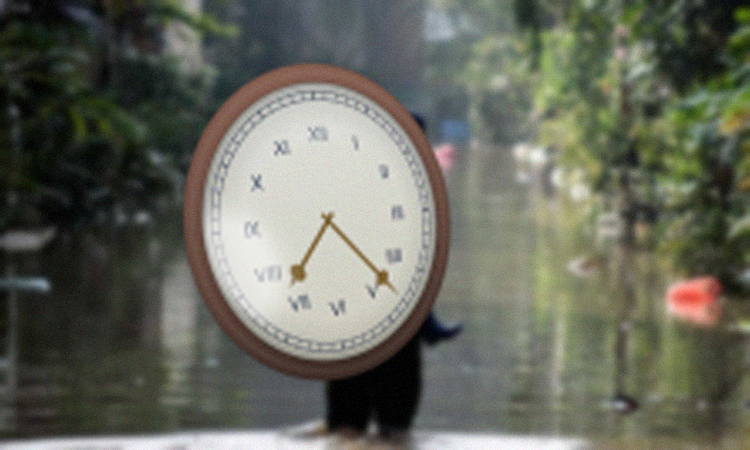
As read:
**7:23**
